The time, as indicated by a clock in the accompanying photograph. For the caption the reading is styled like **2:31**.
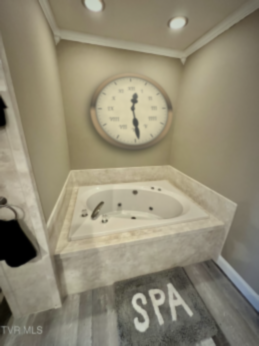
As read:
**12:29**
